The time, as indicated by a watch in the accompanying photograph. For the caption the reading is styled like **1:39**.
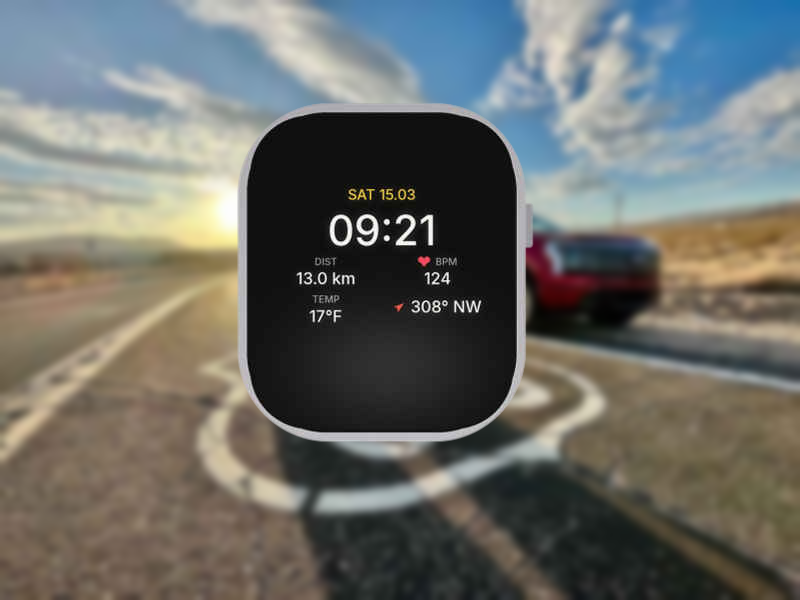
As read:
**9:21**
